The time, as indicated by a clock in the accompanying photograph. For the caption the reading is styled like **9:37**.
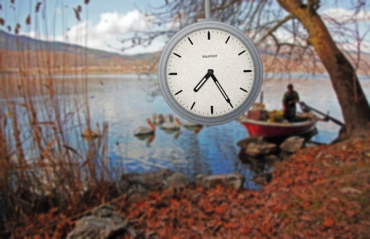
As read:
**7:25**
